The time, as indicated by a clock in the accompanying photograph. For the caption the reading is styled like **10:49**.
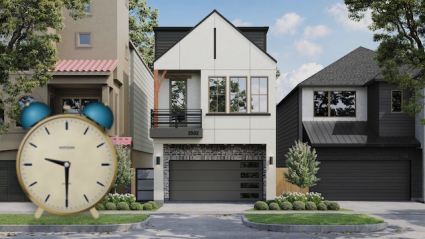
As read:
**9:30**
